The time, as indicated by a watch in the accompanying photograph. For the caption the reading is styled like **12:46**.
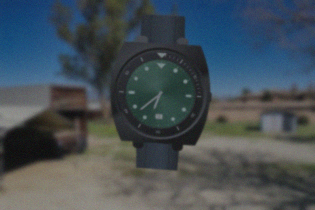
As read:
**6:38**
